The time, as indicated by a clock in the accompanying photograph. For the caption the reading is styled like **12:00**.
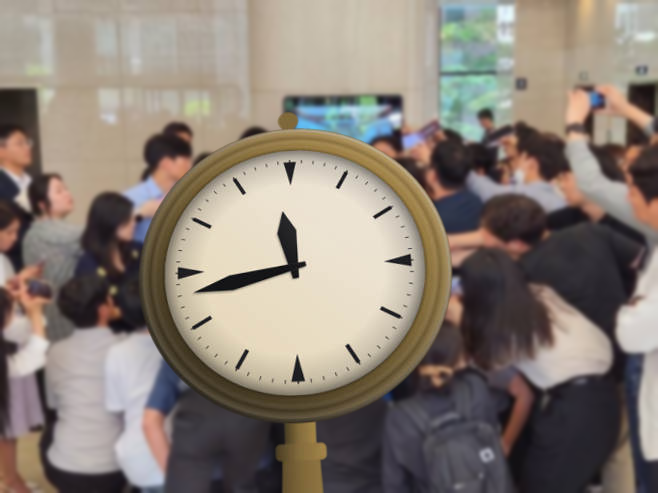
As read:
**11:43**
